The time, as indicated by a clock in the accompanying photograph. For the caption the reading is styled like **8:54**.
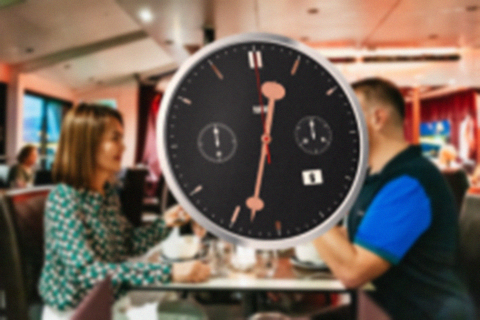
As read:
**12:33**
